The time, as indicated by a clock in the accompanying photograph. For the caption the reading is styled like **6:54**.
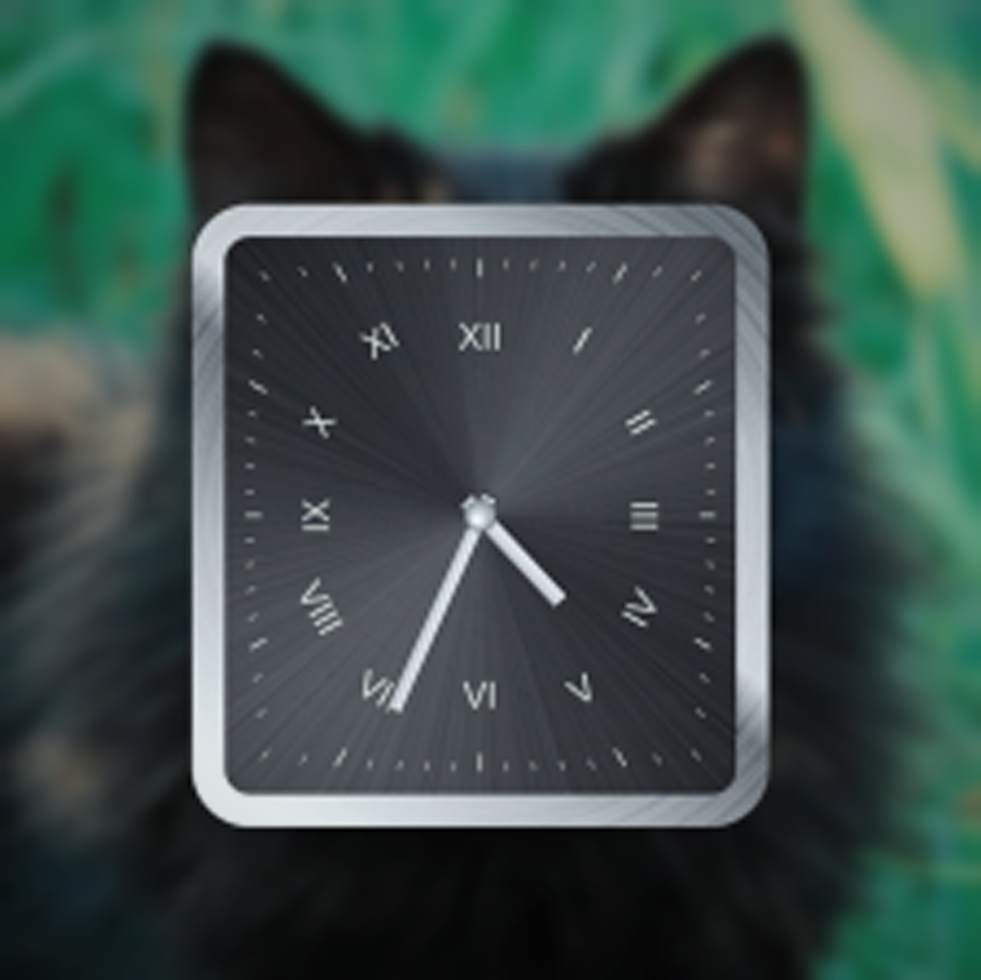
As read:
**4:34**
